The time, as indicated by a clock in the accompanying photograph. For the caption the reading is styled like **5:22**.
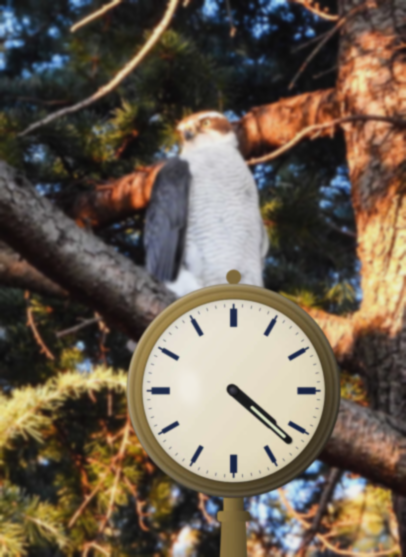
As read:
**4:22**
